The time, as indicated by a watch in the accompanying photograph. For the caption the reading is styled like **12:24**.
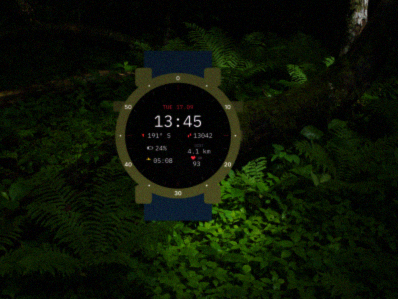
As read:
**13:45**
